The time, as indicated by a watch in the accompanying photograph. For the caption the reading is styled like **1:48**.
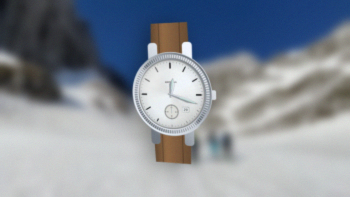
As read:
**12:18**
